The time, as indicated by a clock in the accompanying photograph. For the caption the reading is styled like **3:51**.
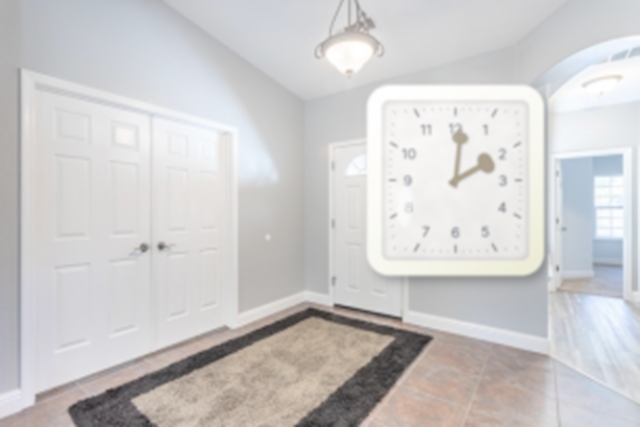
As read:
**2:01**
